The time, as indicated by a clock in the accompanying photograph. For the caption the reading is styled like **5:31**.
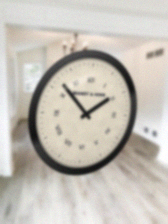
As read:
**1:52**
